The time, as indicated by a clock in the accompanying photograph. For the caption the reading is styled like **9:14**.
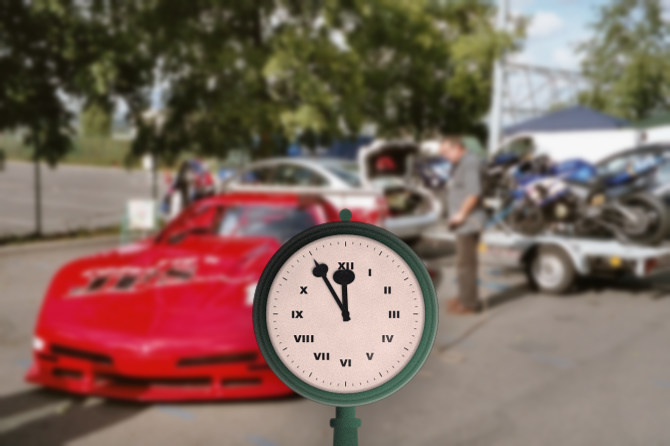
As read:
**11:55**
